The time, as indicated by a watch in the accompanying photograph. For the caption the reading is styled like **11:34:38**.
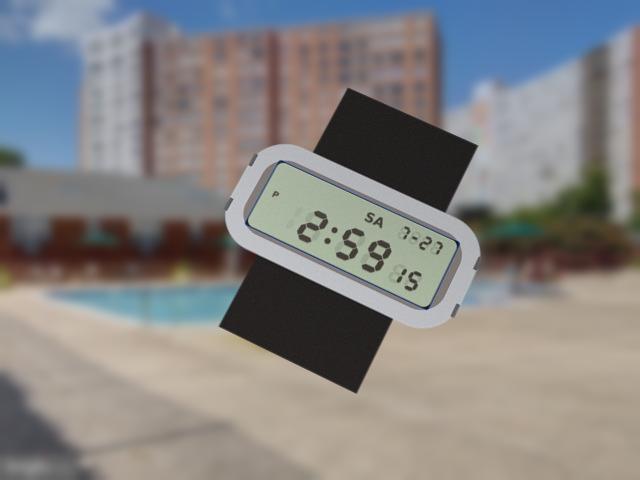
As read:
**2:59:15**
